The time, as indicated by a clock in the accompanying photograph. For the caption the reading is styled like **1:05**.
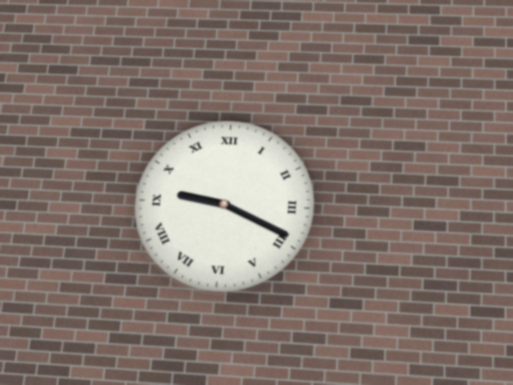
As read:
**9:19**
